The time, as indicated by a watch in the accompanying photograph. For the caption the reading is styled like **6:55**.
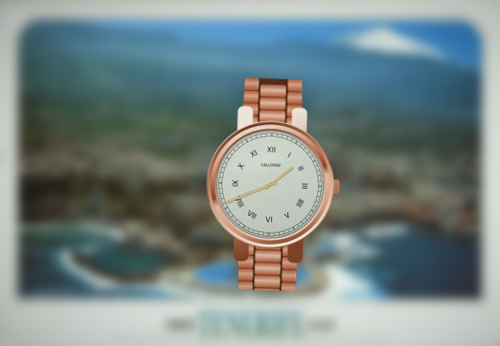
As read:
**1:41**
